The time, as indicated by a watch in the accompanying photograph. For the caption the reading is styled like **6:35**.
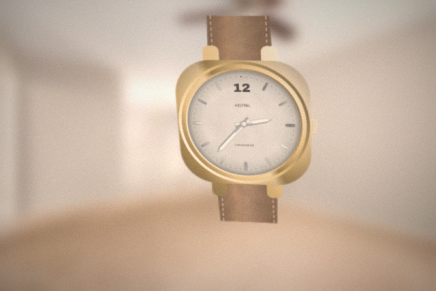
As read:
**2:37**
